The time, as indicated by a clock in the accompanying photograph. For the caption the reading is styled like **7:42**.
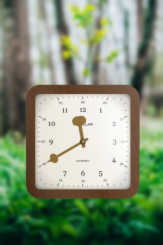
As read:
**11:40**
